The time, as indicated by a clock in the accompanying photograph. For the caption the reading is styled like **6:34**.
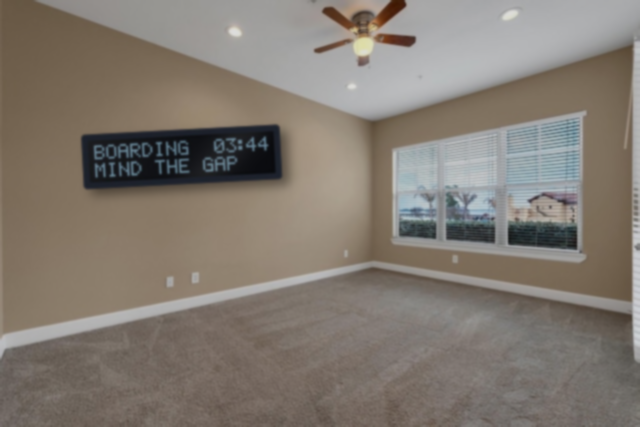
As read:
**3:44**
